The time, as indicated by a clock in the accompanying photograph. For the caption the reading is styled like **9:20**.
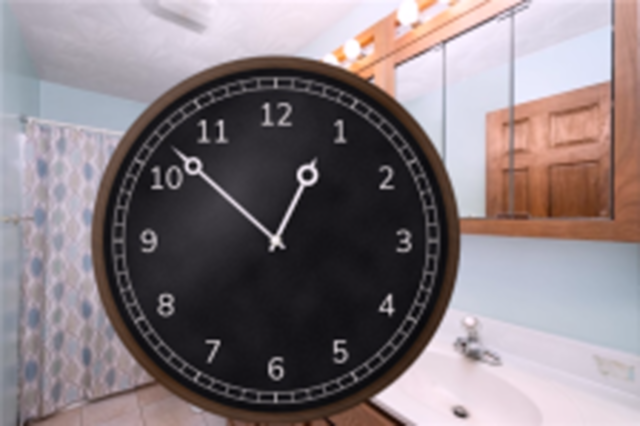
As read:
**12:52**
